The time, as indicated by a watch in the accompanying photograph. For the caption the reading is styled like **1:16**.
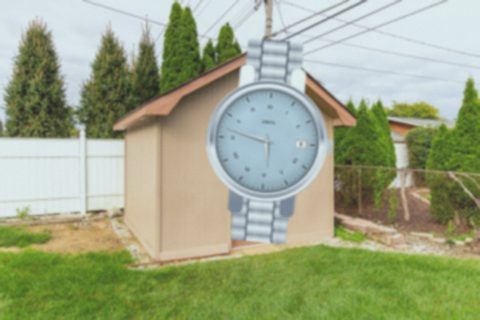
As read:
**5:47**
